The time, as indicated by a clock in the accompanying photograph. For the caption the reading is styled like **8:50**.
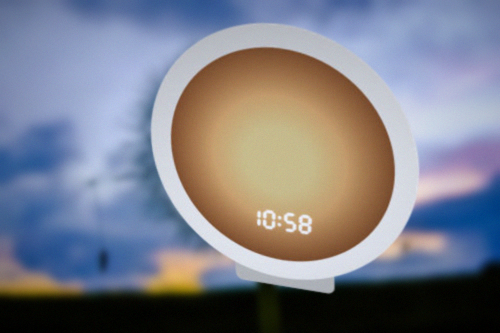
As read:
**10:58**
